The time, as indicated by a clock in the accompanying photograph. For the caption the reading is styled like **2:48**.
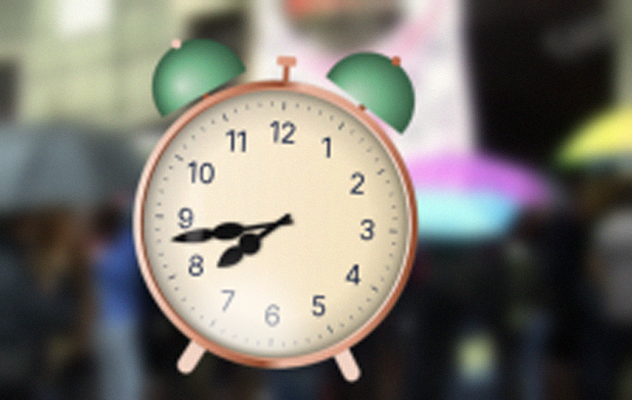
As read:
**7:43**
